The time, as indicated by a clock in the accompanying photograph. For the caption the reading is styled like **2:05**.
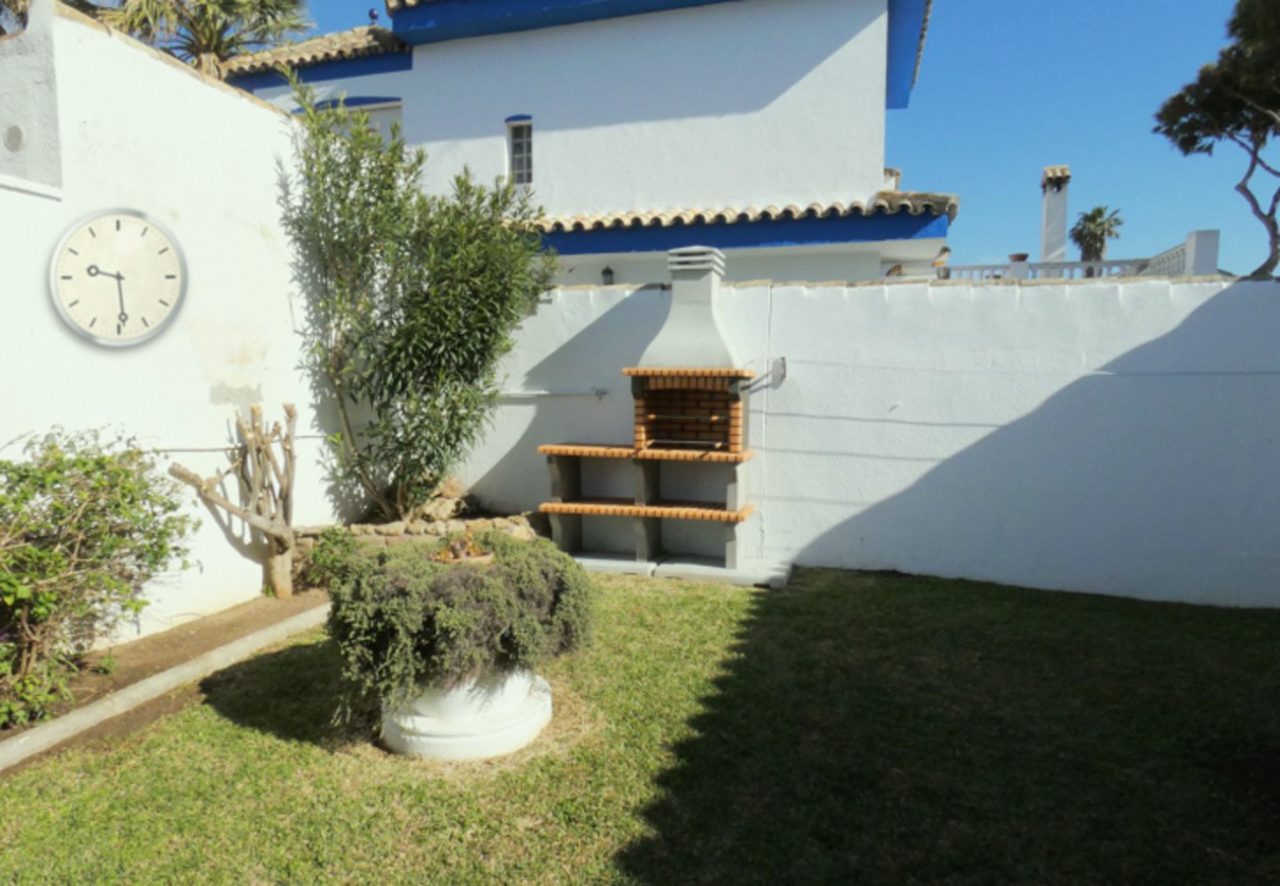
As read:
**9:29**
